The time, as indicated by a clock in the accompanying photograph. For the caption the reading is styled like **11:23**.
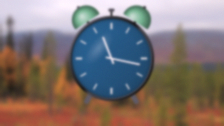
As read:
**11:17**
